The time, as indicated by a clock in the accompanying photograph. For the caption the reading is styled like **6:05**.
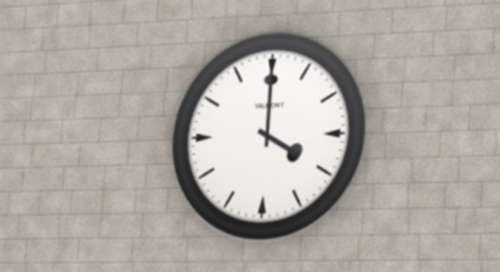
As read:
**4:00**
